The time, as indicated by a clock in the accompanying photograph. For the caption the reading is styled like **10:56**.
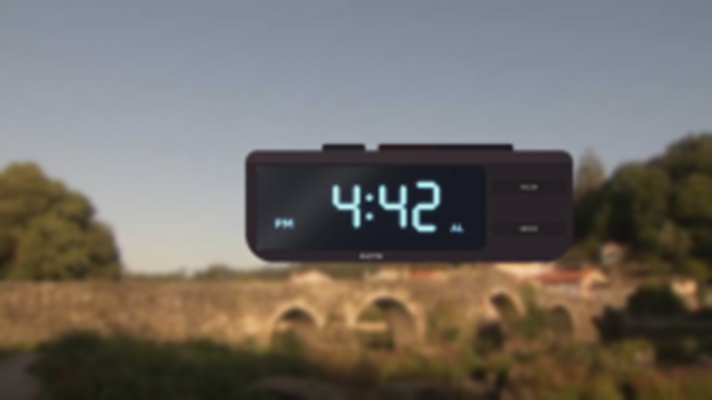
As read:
**4:42**
